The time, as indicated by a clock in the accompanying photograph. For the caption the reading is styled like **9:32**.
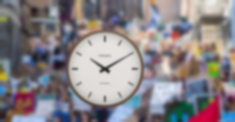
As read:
**10:10**
